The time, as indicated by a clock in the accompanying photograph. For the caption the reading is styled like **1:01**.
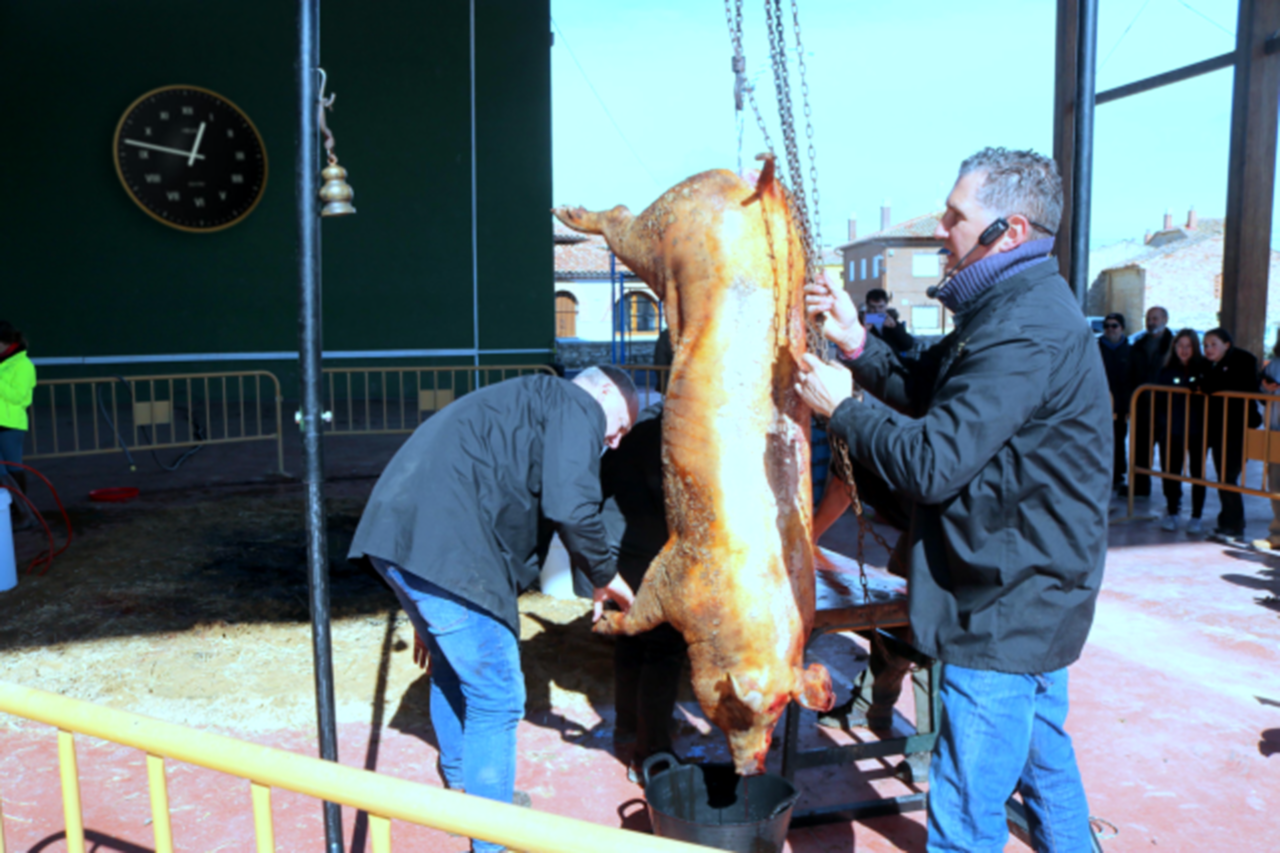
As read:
**12:47**
